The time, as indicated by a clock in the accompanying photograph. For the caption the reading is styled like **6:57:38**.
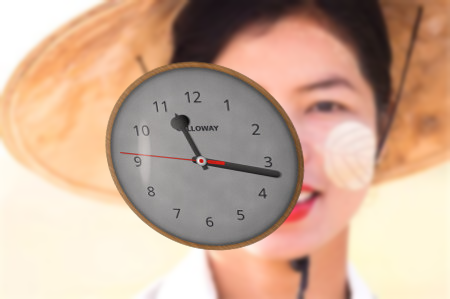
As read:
**11:16:46**
